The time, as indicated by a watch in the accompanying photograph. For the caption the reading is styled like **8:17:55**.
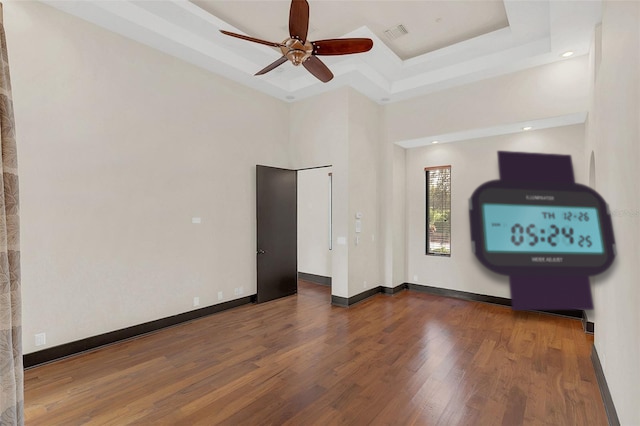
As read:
**5:24:25**
